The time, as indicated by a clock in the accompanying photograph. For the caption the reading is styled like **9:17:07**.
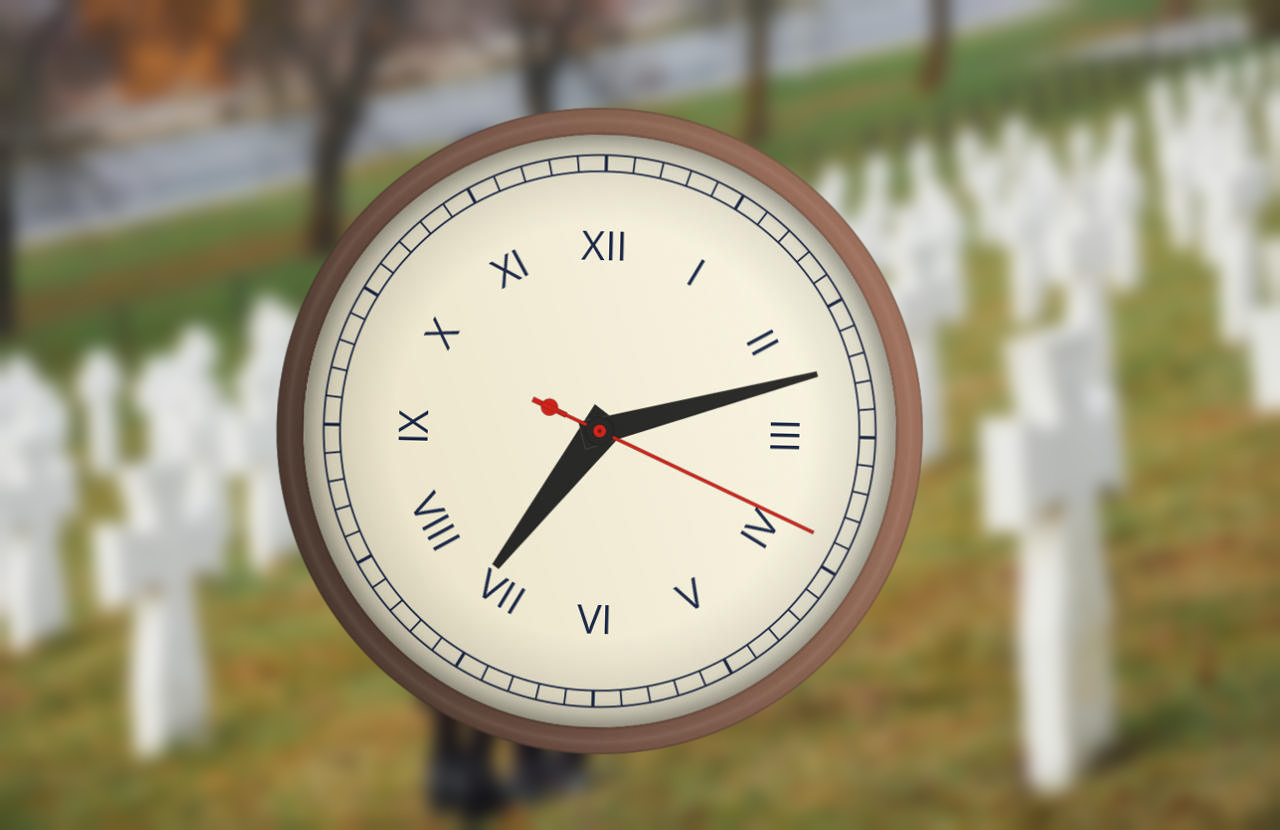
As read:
**7:12:19**
